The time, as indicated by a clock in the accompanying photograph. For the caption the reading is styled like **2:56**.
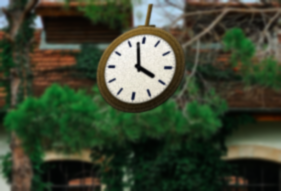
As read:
**3:58**
